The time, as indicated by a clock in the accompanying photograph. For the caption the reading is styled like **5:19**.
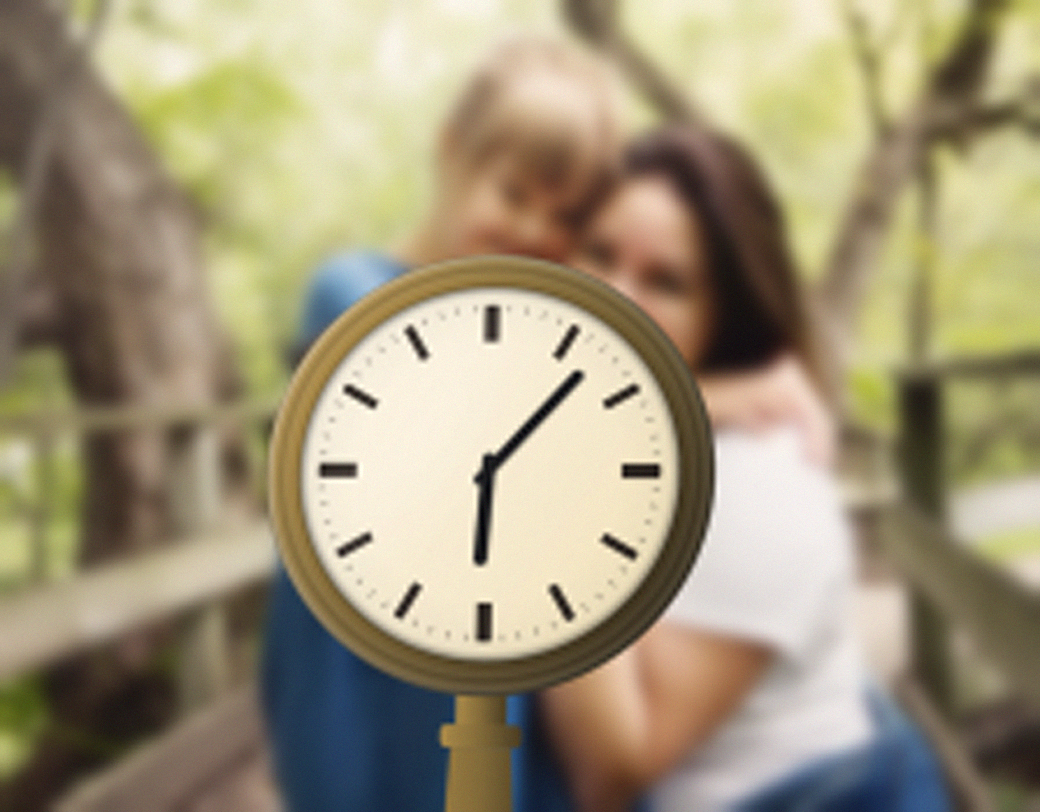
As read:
**6:07**
